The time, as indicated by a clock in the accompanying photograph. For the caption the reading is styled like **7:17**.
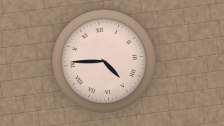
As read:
**4:46**
